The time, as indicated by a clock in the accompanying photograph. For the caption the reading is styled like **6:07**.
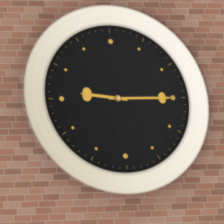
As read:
**9:15**
